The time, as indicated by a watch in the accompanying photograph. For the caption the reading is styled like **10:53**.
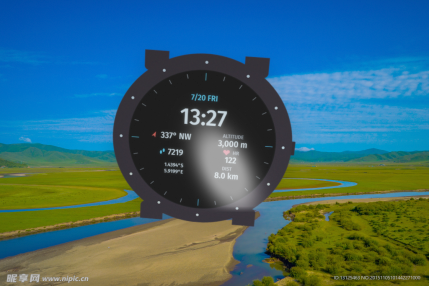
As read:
**13:27**
